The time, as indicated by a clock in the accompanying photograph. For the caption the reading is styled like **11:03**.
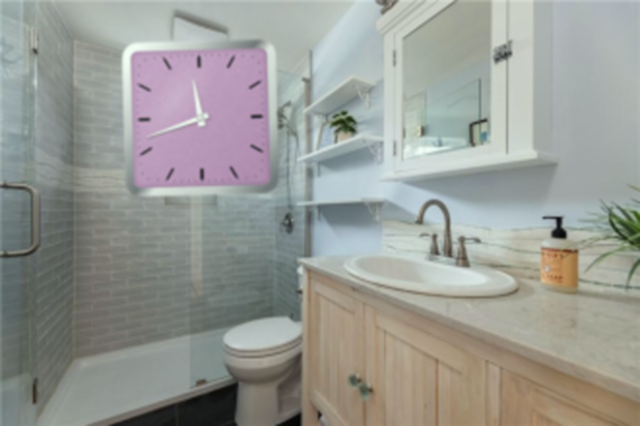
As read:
**11:42**
